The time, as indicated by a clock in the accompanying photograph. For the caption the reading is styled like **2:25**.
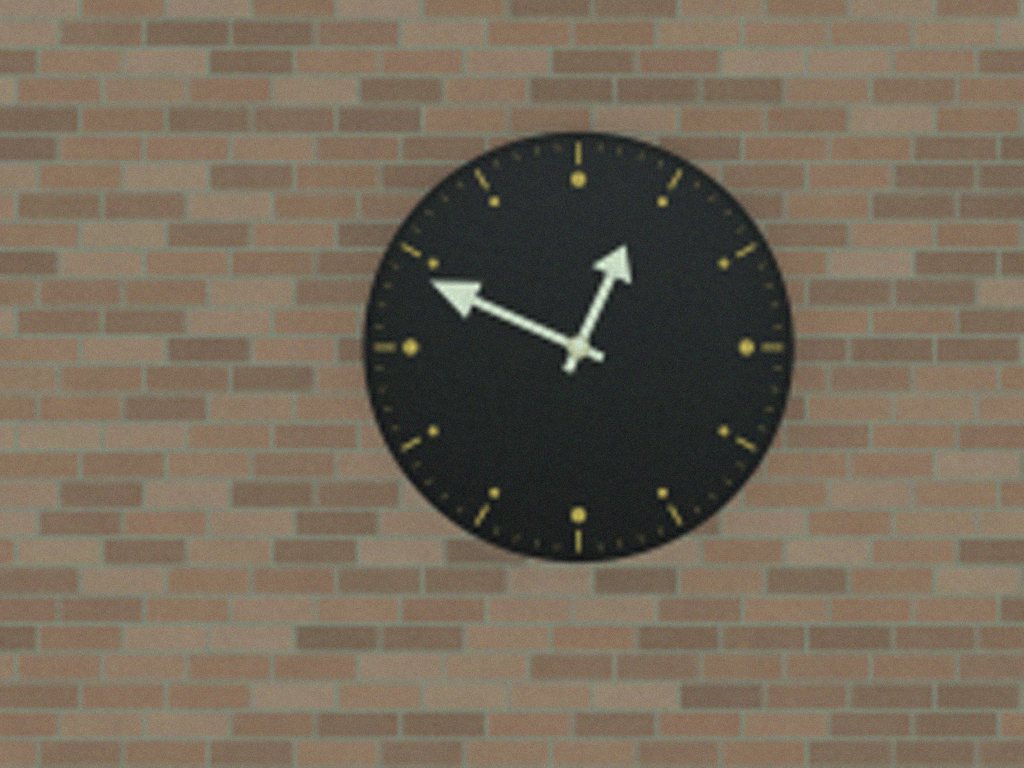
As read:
**12:49**
